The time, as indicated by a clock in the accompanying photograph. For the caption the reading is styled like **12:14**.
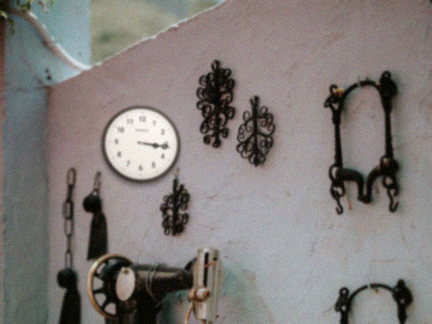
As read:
**3:16**
